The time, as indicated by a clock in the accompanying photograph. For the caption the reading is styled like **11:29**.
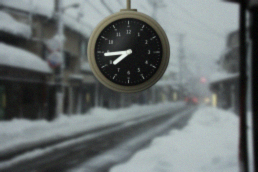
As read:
**7:44**
